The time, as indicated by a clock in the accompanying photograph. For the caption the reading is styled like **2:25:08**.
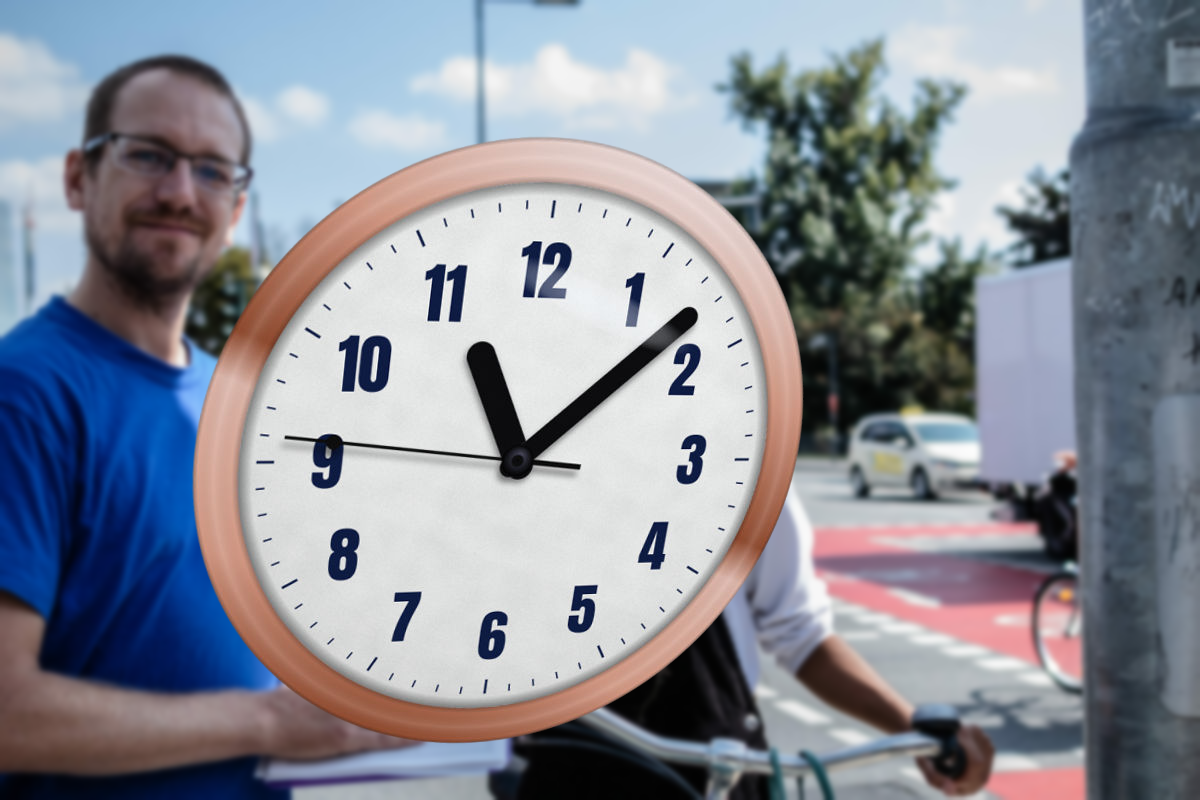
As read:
**11:07:46**
